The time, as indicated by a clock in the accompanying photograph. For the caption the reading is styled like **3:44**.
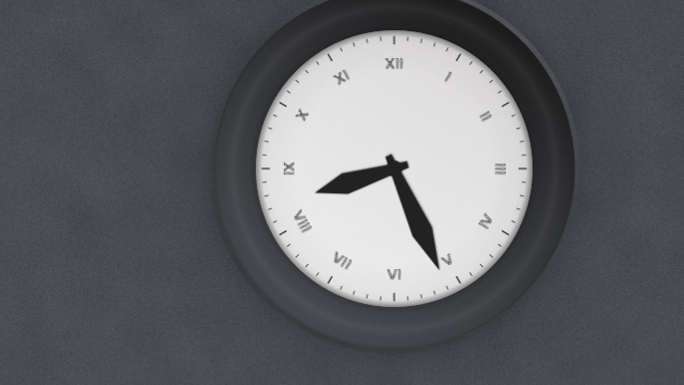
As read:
**8:26**
